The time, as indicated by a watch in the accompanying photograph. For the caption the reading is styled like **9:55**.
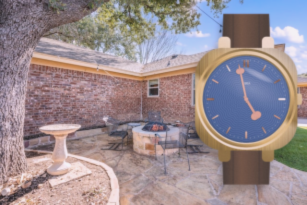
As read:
**4:58**
